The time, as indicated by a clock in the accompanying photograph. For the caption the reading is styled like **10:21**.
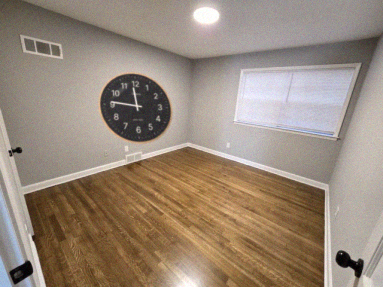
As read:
**11:46**
